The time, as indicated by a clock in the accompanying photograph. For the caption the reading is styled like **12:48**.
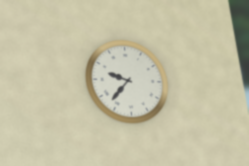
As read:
**9:37**
